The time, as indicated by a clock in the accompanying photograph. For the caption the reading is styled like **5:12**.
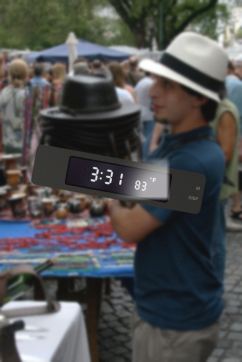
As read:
**3:31**
